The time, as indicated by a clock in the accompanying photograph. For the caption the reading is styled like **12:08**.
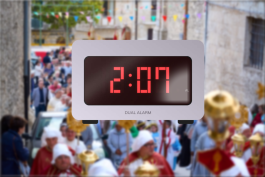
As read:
**2:07**
